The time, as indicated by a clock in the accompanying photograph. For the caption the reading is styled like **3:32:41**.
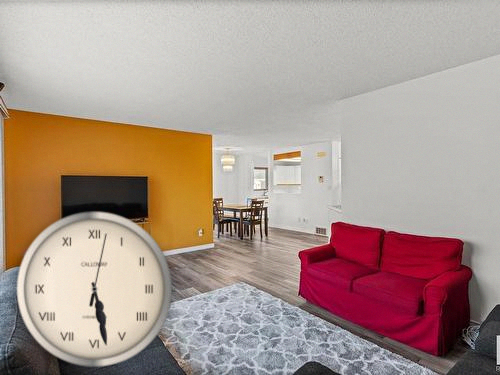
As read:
**5:28:02**
